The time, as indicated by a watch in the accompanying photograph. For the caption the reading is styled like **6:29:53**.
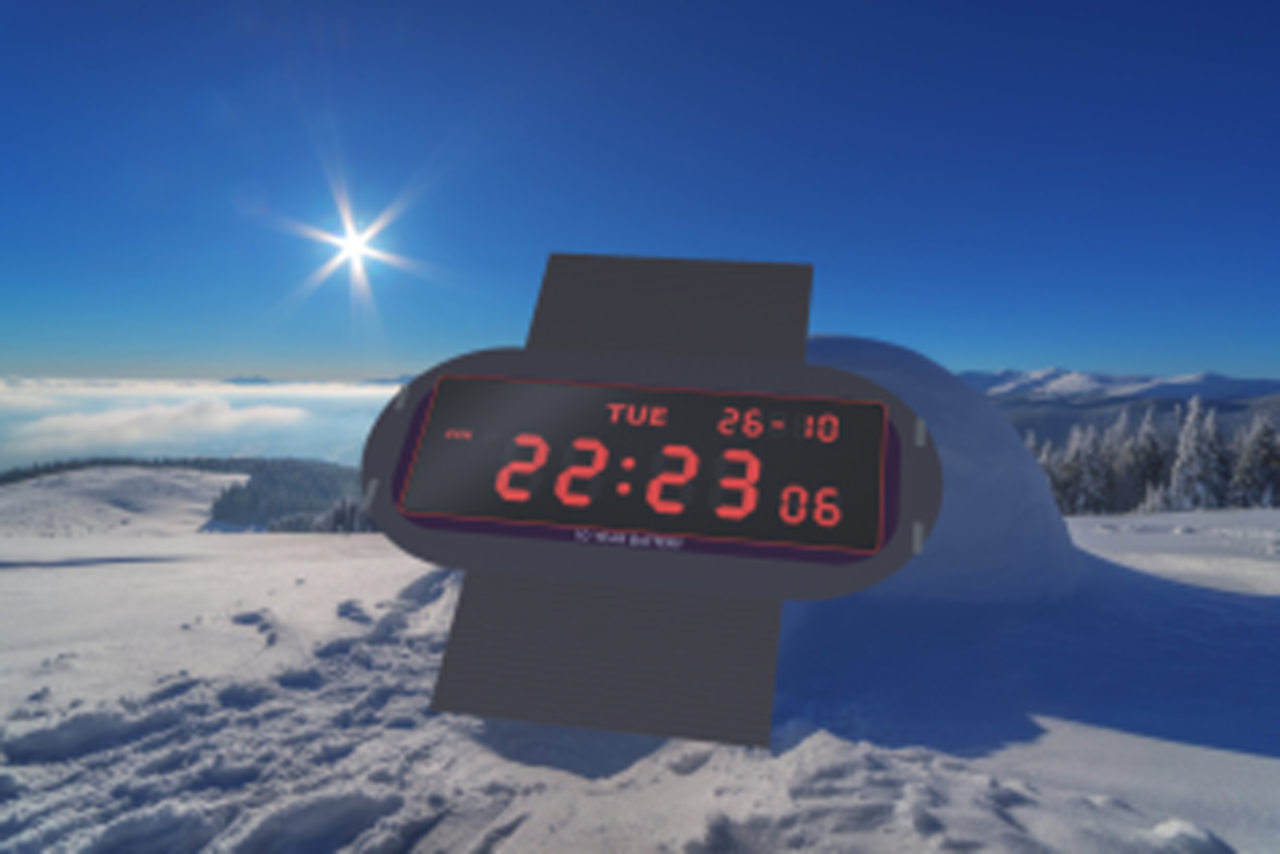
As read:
**22:23:06**
